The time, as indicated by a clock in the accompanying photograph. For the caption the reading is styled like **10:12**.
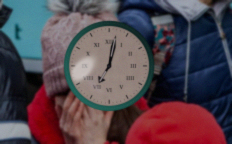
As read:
**7:02**
